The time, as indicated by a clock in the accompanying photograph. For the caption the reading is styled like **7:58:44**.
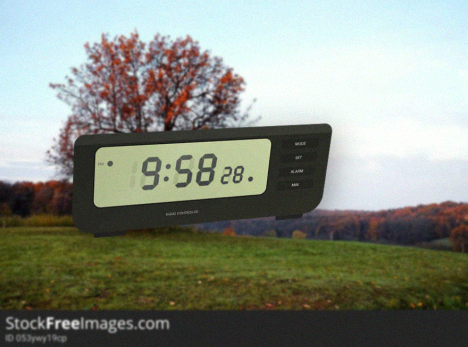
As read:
**9:58:28**
